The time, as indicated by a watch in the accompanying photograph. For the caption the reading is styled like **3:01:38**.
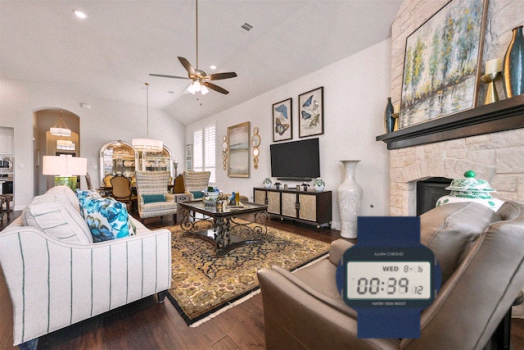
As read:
**0:39:12**
